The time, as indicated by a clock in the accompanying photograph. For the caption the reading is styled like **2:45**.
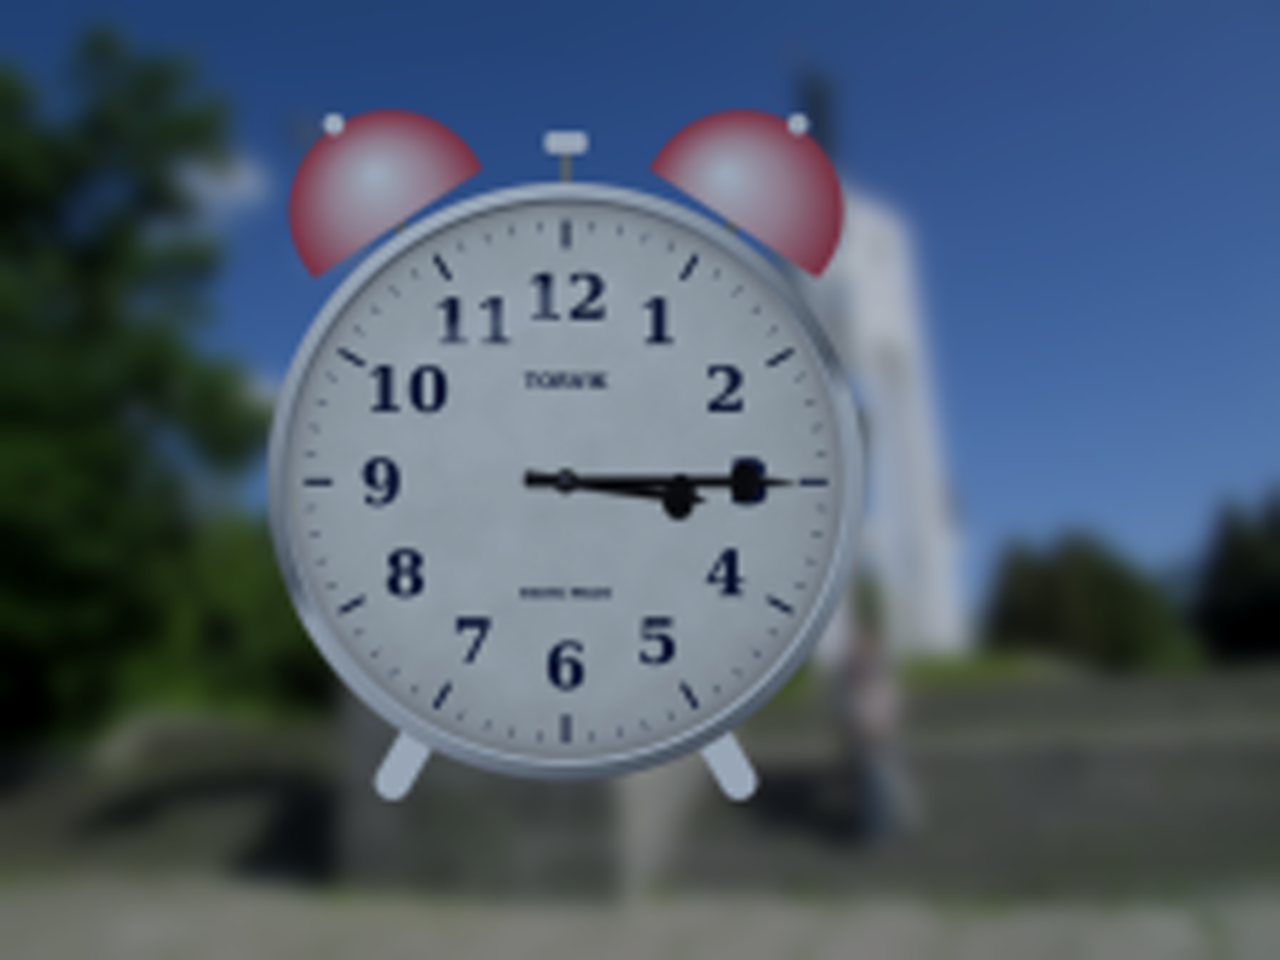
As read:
**3:15**
